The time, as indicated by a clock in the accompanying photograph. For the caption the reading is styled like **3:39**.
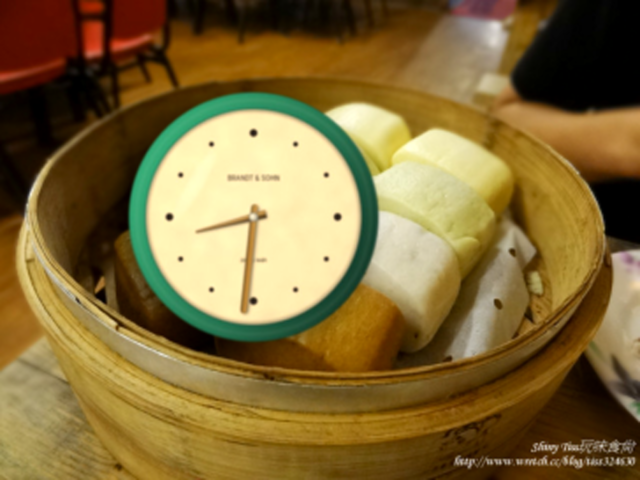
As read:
**8:31**
